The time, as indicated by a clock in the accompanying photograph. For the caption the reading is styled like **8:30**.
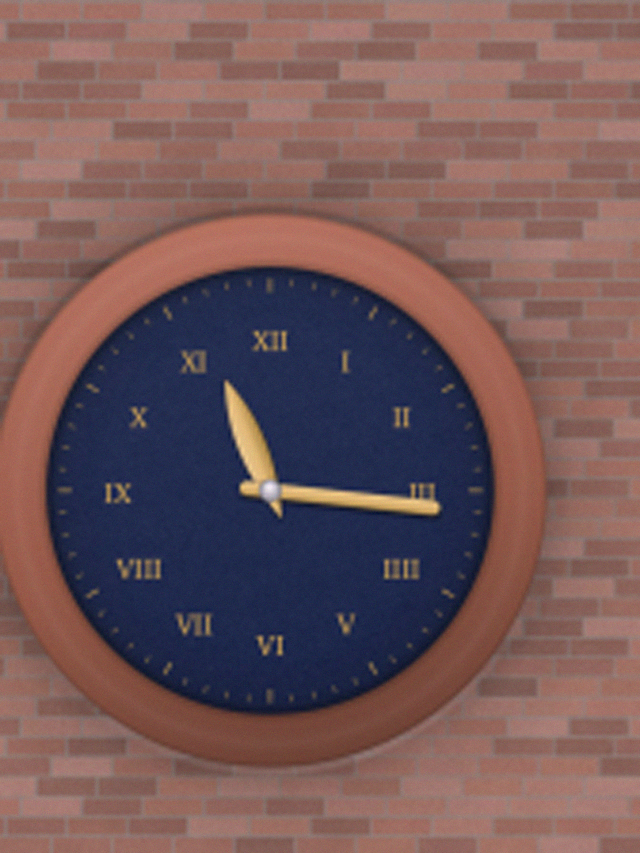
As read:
**11:16**
